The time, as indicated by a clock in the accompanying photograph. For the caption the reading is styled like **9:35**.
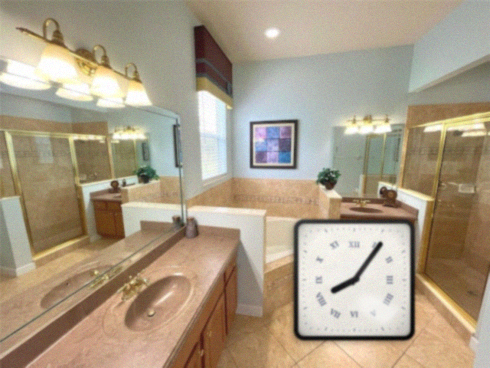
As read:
**8:06**
